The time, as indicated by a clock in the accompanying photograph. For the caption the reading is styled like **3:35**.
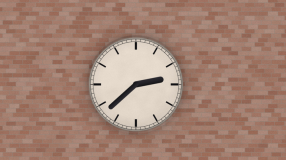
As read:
**2:38**
